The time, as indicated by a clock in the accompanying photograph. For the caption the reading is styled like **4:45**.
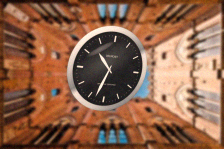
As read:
**10:33**
